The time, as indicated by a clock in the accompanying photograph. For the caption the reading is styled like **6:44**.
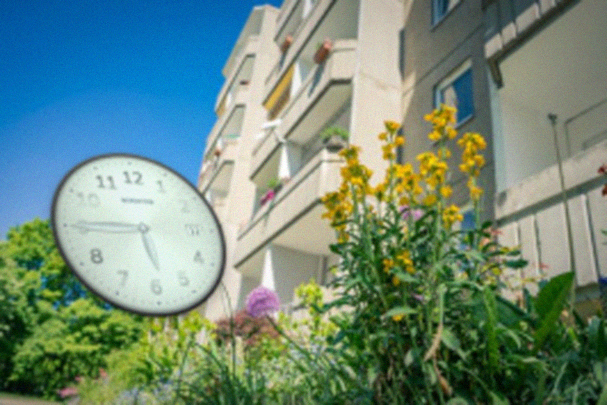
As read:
**5:45**
